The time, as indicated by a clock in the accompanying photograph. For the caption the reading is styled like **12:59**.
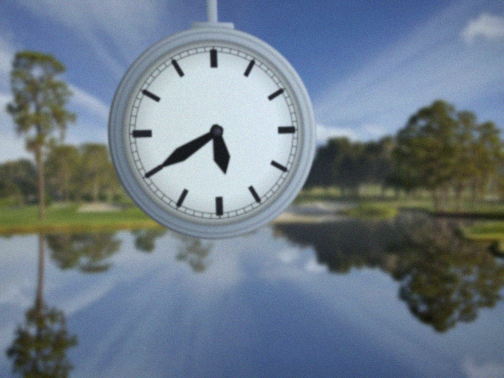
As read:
**5:40**
